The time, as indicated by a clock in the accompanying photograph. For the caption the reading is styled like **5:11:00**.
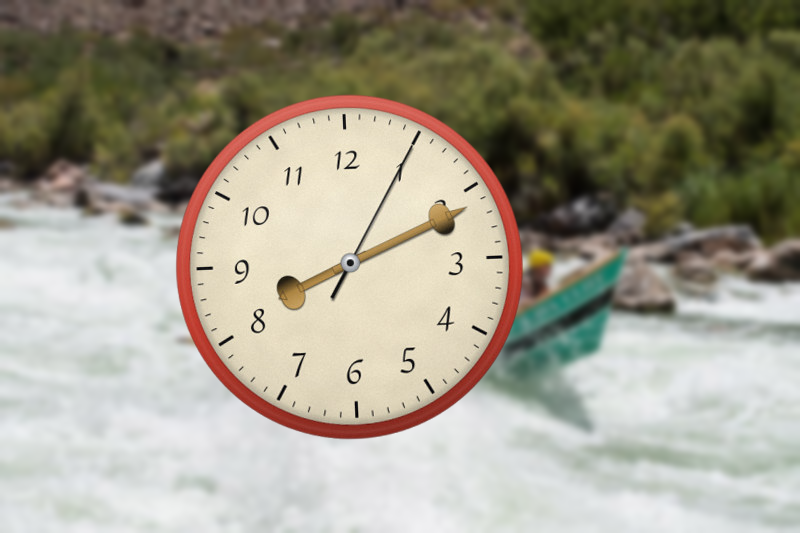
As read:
**8:11:05**
